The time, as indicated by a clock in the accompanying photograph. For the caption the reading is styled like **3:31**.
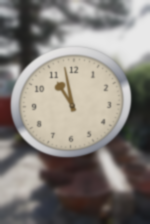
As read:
**10:58**
